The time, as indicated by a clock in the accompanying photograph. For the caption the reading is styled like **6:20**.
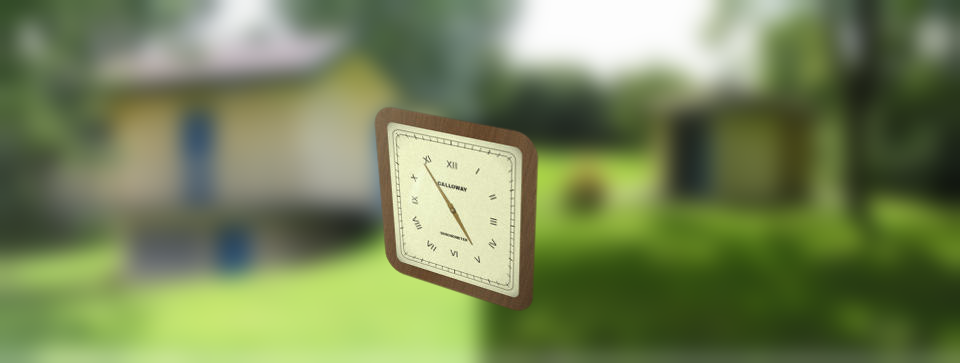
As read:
**4:54**
